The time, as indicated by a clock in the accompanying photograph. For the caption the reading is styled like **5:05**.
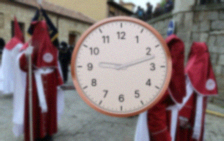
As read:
**9:12**
